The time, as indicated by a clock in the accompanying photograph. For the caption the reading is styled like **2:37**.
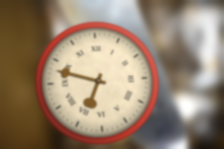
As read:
**6:48**
